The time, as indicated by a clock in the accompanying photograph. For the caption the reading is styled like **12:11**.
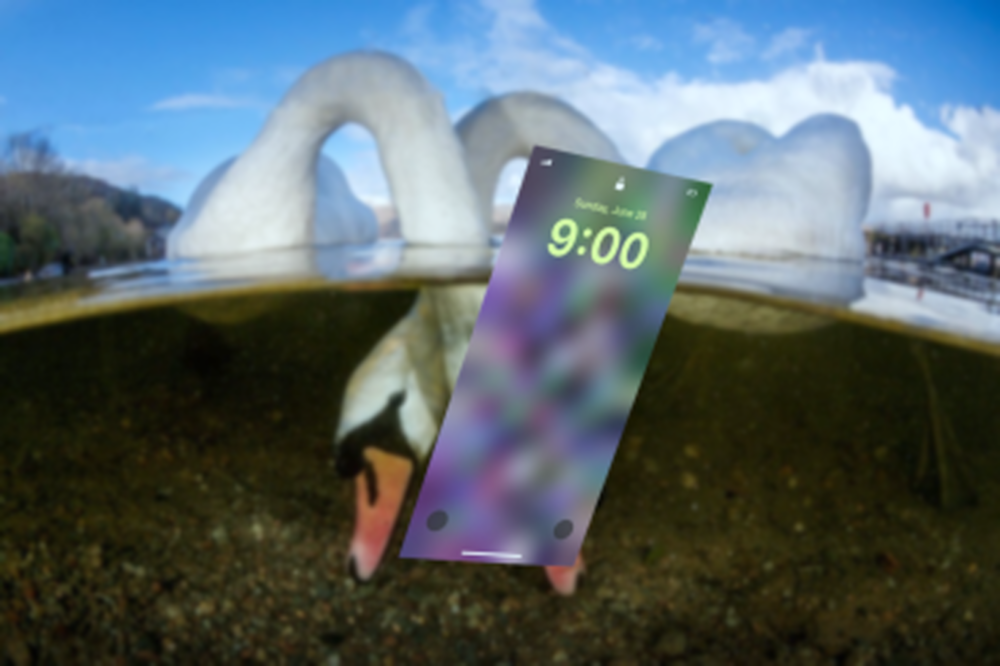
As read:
**9:00**
